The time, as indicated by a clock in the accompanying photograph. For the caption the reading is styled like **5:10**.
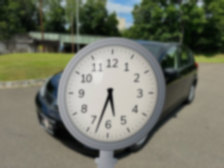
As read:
**5:33**
